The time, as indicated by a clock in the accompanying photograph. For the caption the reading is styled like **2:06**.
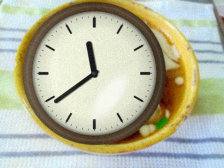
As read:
**11:39**
